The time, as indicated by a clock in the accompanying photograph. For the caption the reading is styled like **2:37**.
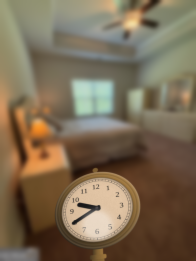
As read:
**9:40**
